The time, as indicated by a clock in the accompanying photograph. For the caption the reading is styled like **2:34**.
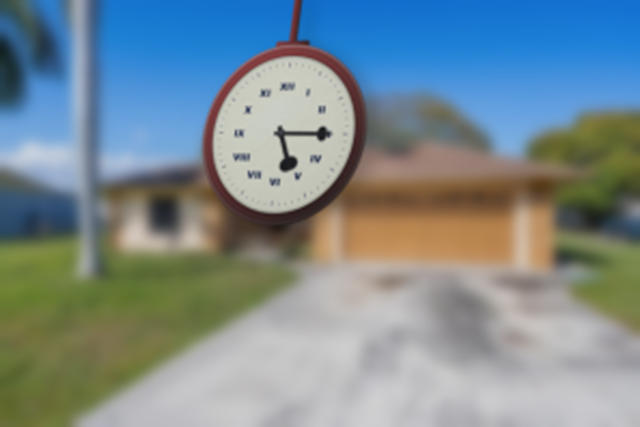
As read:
**5:15**
